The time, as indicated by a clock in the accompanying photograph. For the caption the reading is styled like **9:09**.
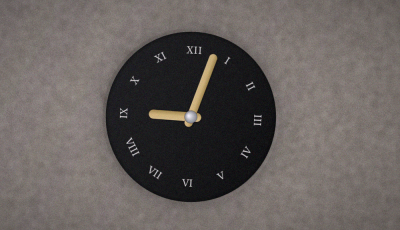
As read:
**9:03**
